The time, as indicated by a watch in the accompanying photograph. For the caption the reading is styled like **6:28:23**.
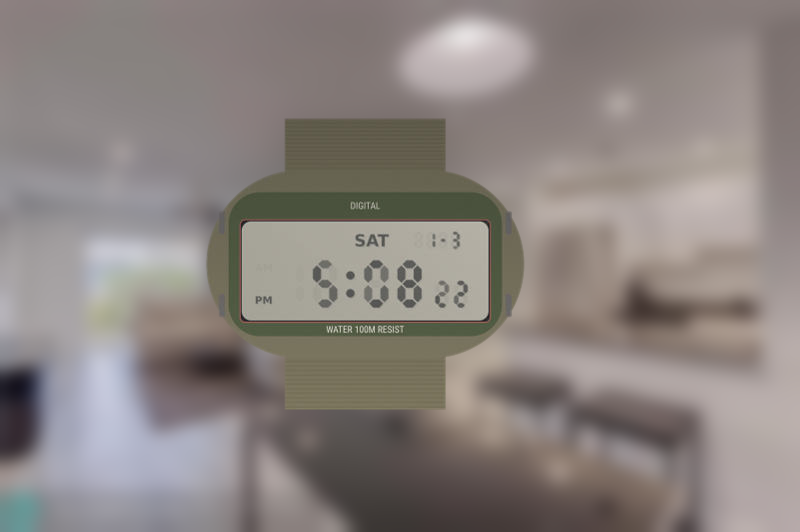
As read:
**5:08:22**
